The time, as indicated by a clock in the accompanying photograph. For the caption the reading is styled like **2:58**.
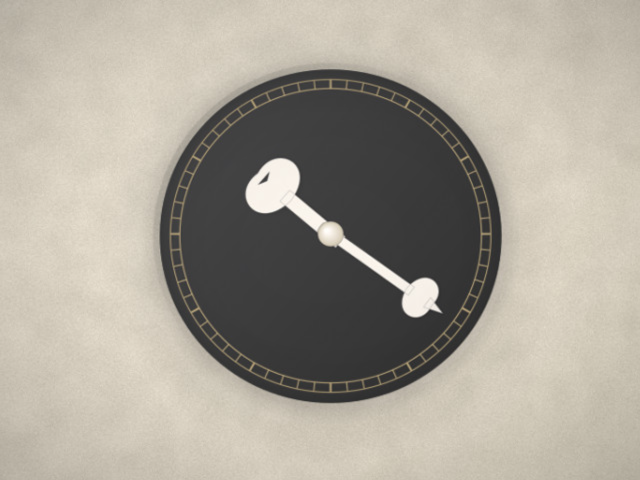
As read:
**10:21**
